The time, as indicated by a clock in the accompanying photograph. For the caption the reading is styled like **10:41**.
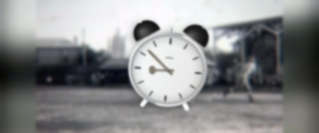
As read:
**8:52**
